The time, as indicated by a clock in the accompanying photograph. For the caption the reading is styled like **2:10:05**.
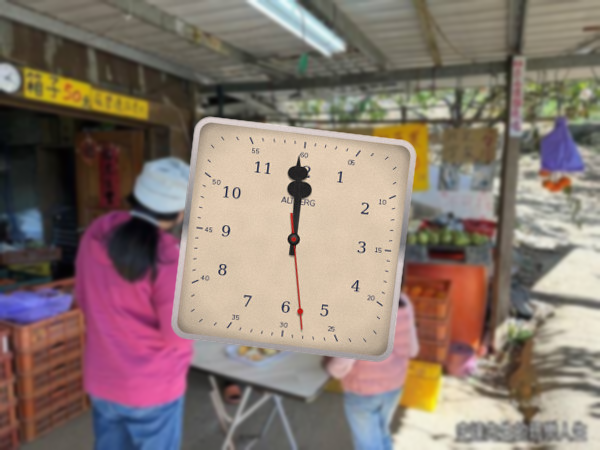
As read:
**11:59:28**
